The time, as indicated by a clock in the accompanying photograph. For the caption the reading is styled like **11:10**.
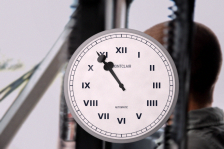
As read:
**10:54**
